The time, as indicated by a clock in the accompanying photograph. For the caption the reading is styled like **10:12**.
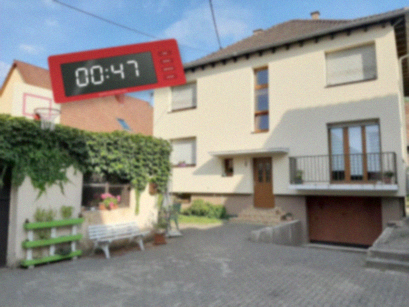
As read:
**0:47**
